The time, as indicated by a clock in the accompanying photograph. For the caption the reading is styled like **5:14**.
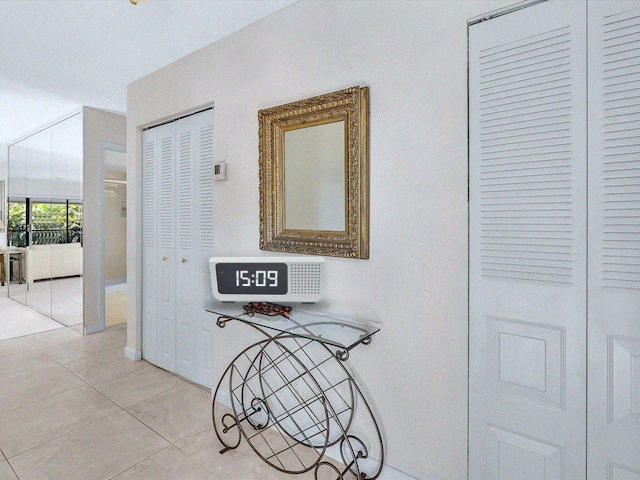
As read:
**15:09**
